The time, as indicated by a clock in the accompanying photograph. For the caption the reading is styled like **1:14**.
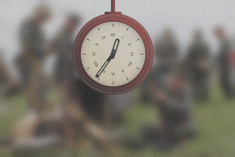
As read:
**12:36**
